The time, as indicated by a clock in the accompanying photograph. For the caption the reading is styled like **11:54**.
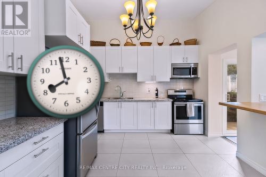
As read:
**7:58**
